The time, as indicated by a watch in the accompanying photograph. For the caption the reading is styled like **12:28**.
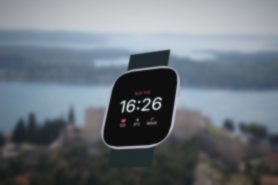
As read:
**16:26**
